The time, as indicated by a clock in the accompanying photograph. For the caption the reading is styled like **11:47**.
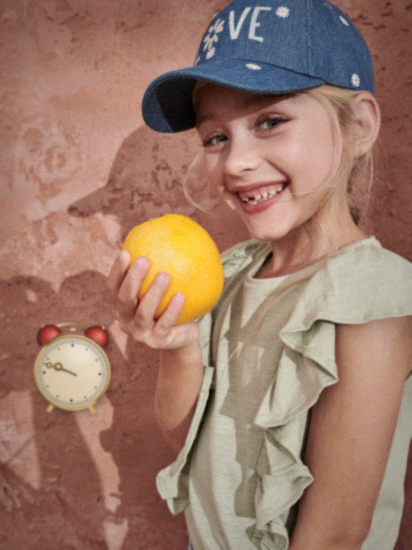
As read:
**9:48**
